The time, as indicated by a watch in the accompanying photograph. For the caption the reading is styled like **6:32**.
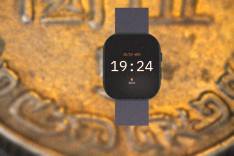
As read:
**19:24**
